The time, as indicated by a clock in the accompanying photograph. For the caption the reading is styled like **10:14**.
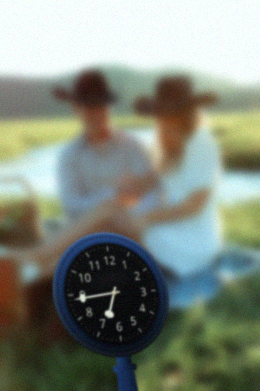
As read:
**6:44**
